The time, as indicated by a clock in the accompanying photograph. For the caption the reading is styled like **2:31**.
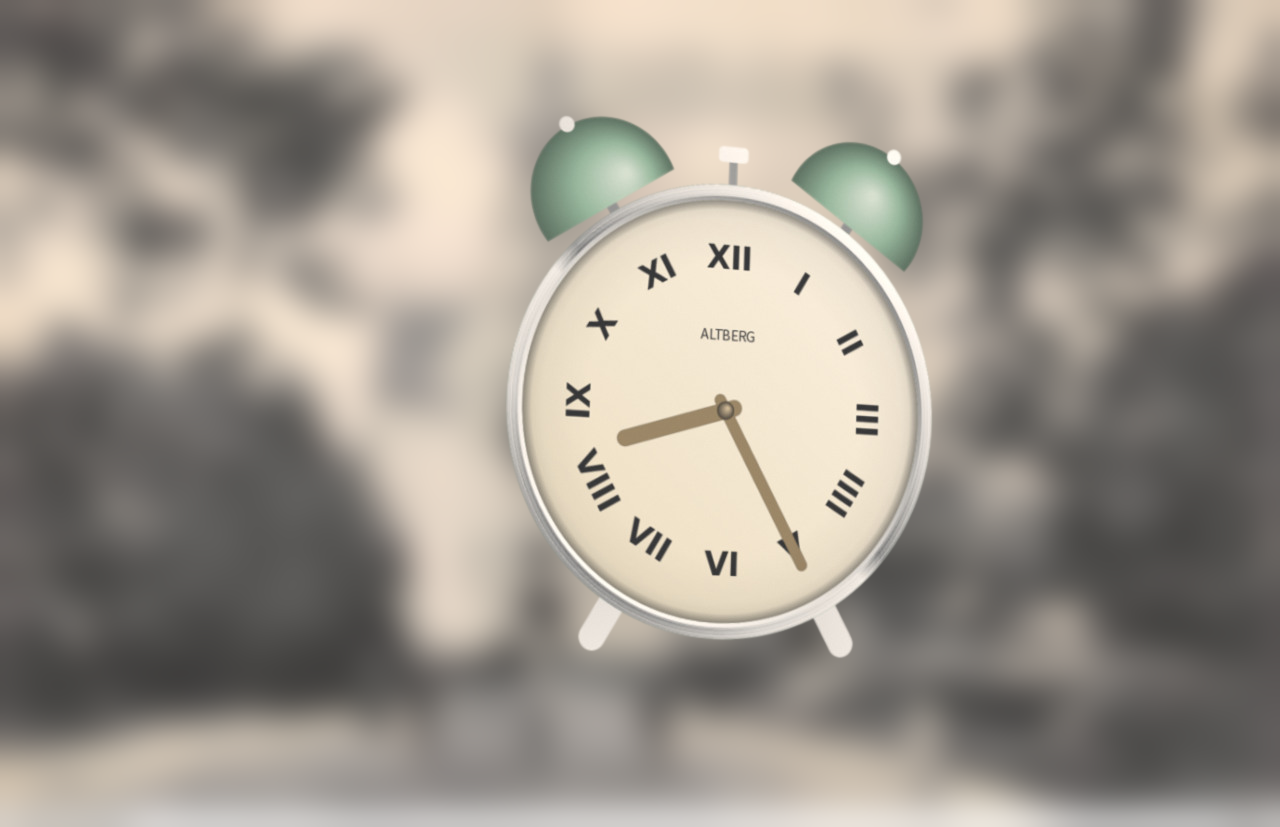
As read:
**8:25**
